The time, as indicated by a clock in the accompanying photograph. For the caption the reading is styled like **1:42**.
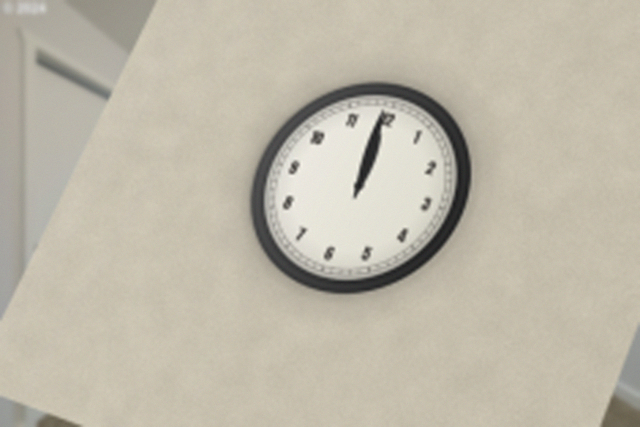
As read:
**11:59**
